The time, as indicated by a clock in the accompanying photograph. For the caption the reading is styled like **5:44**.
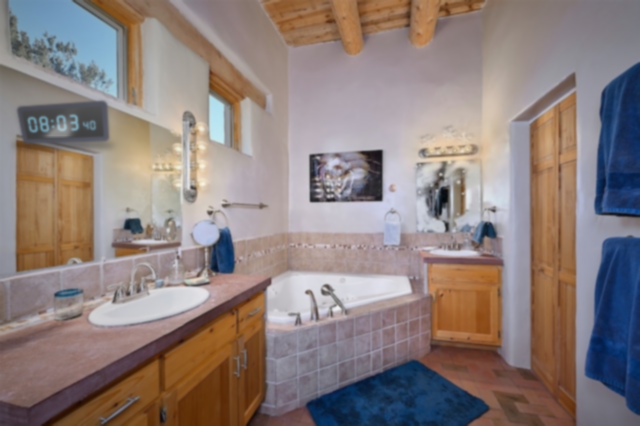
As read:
**8:03**
